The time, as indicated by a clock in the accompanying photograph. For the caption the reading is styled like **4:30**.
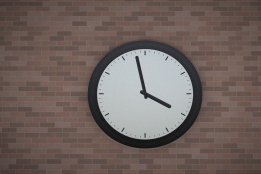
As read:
**3:58**
